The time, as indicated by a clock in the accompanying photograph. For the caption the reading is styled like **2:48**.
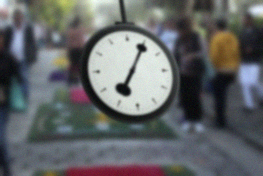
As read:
**7:05**
